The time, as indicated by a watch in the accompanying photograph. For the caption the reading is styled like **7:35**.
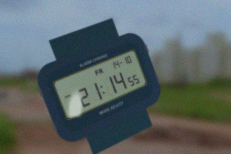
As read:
**21:14**
